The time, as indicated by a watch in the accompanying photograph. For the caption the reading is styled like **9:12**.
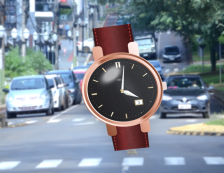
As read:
**4:02**
